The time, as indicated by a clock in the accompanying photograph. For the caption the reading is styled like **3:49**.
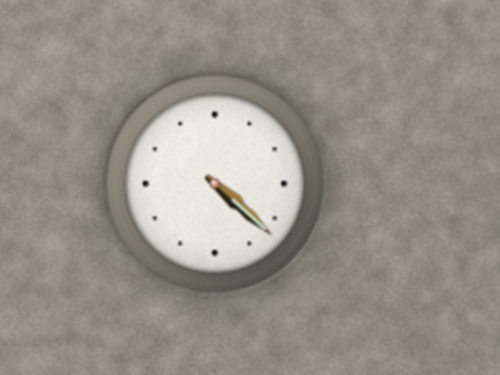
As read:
**4:22**
